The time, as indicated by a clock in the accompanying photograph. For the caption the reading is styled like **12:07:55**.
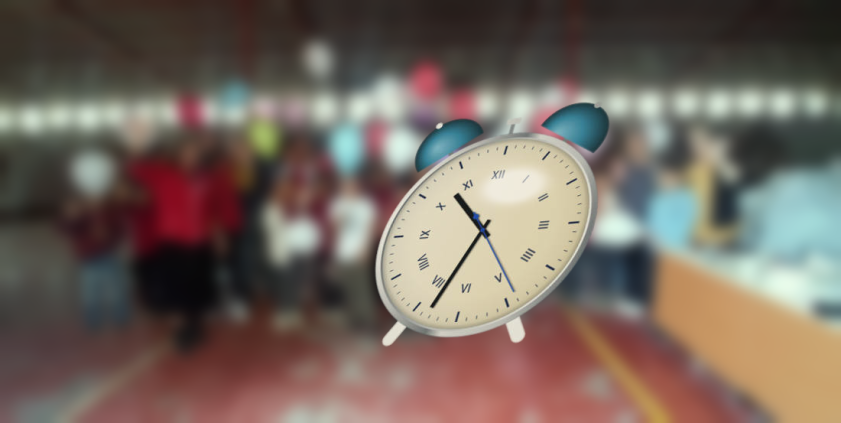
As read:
**10:33:24**
